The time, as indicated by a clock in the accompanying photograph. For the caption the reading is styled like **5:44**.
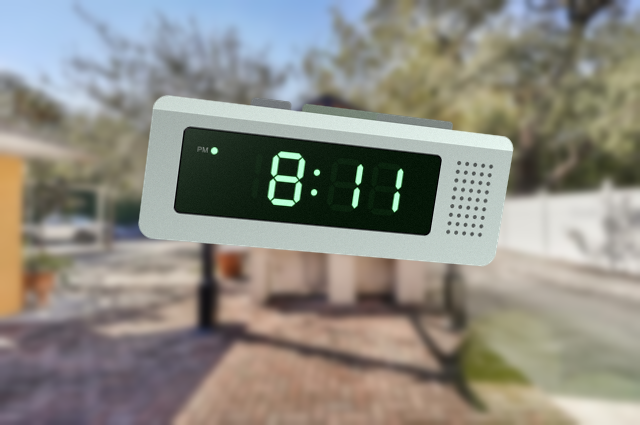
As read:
**8:11**
